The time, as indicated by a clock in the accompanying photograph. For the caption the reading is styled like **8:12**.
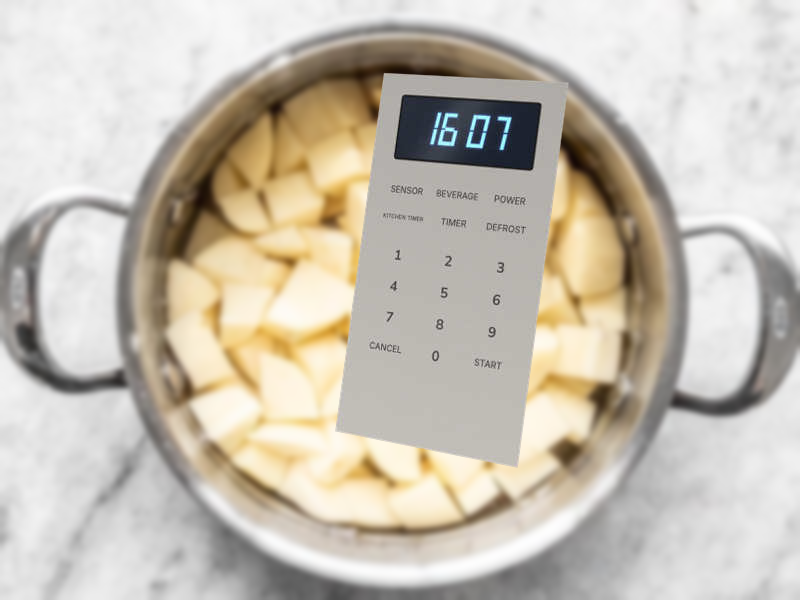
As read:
**16:07**
